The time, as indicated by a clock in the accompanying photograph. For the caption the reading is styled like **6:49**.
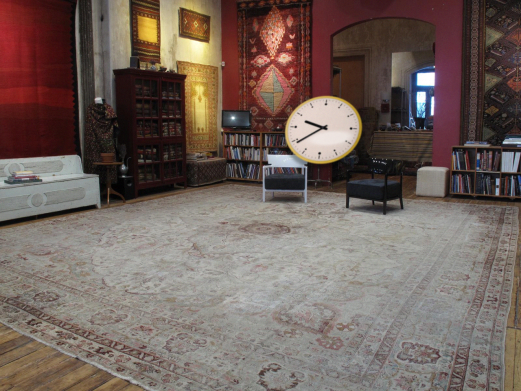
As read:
**9:39**
